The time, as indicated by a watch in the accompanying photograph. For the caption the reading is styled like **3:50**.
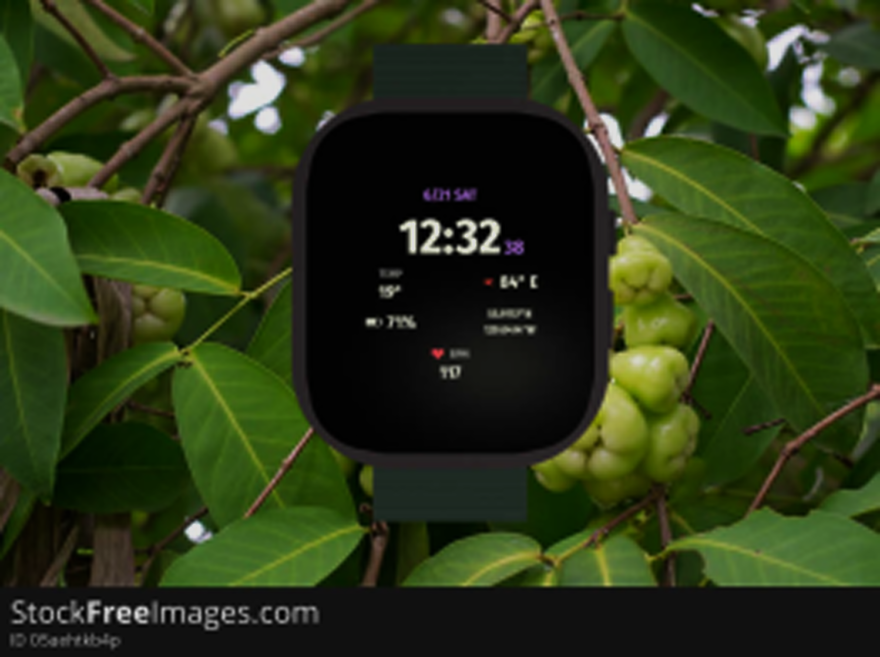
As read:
**12:32**
